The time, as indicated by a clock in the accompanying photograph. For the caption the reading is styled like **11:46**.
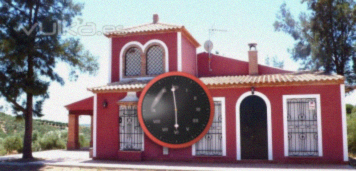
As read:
**5:59**
